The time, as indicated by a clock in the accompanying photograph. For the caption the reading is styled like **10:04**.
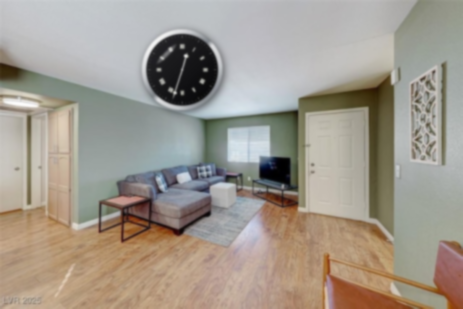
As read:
**12:33**
